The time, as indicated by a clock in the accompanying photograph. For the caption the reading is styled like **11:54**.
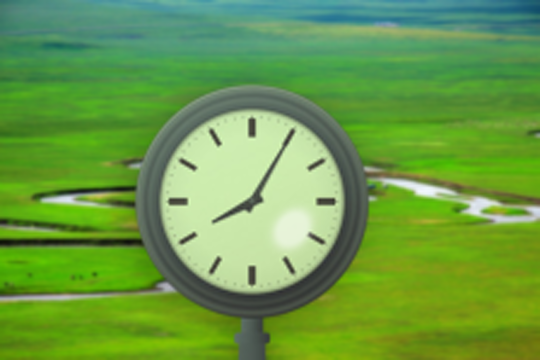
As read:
**8:05**
